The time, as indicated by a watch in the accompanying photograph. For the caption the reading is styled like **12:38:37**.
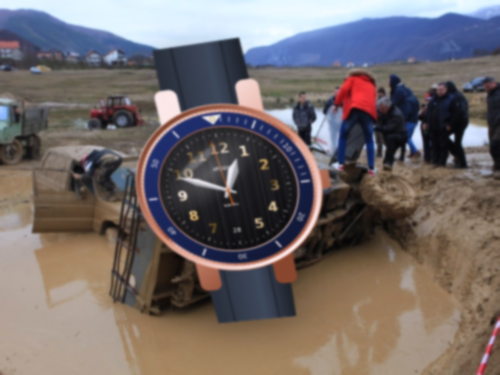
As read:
**12:48:59**
